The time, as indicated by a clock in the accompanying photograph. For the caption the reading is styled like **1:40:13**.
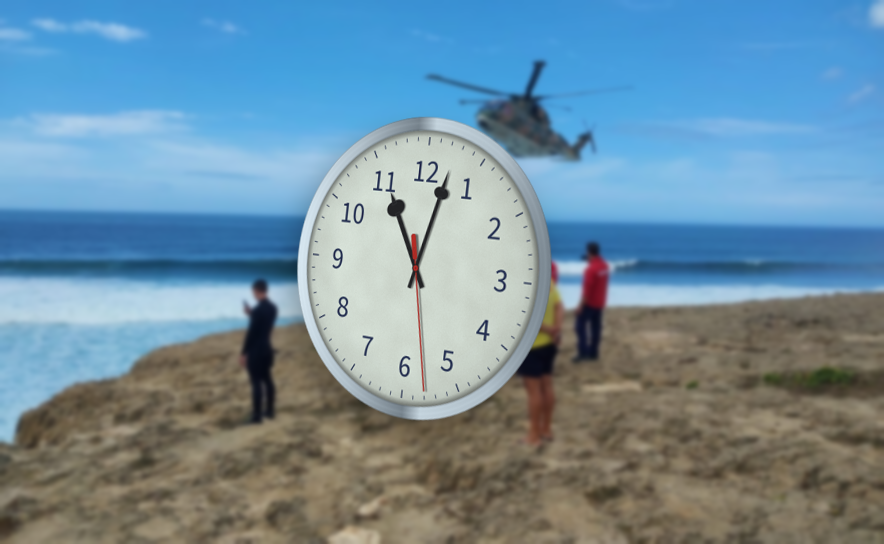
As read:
**11:02:28**
